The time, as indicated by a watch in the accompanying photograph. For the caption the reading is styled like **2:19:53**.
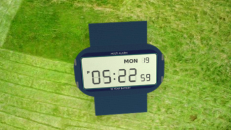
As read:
**5:22:59**
